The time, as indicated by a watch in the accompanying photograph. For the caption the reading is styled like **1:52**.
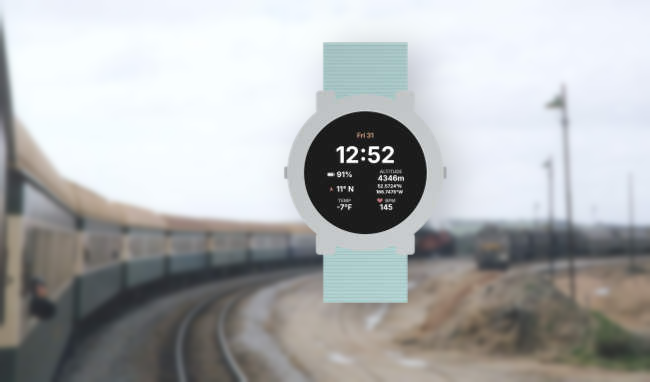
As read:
**12:52**
